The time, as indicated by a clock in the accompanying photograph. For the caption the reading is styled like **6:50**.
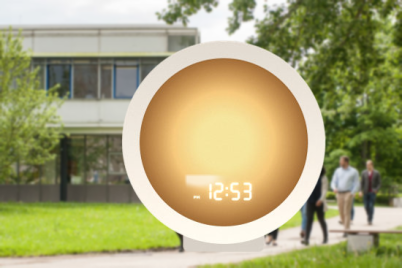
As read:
**12:53**
